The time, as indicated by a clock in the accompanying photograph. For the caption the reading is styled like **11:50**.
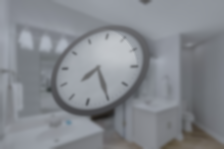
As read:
**7:25**
